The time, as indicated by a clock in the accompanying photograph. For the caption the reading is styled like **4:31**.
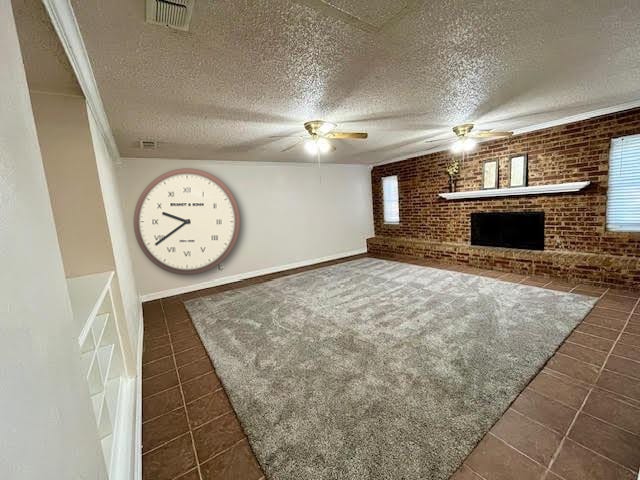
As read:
**9:39**
